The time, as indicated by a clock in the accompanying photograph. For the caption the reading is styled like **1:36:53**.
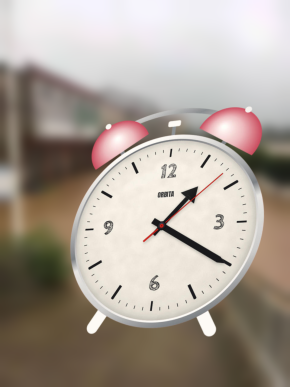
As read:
**1:20:08**
